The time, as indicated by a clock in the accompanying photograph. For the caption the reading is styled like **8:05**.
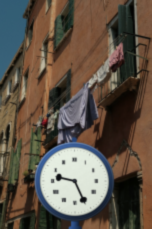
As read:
**9:26**
